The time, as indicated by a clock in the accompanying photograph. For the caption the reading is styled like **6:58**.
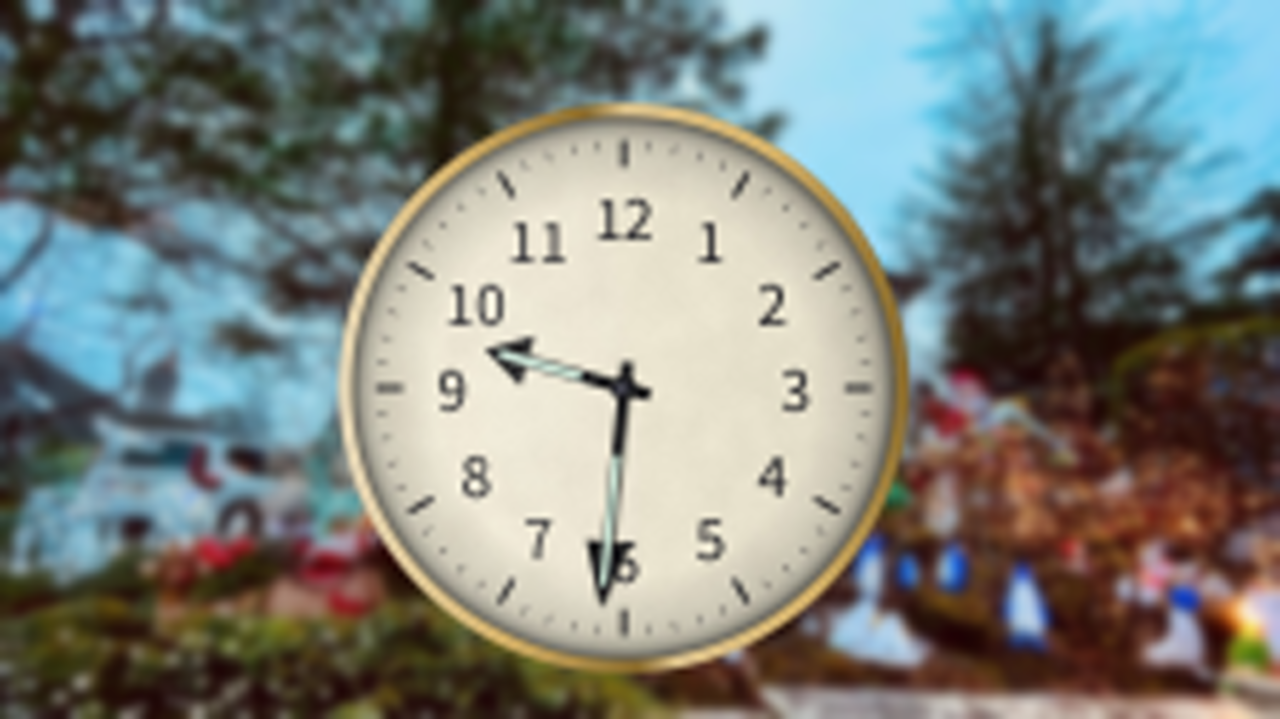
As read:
**9:31**
